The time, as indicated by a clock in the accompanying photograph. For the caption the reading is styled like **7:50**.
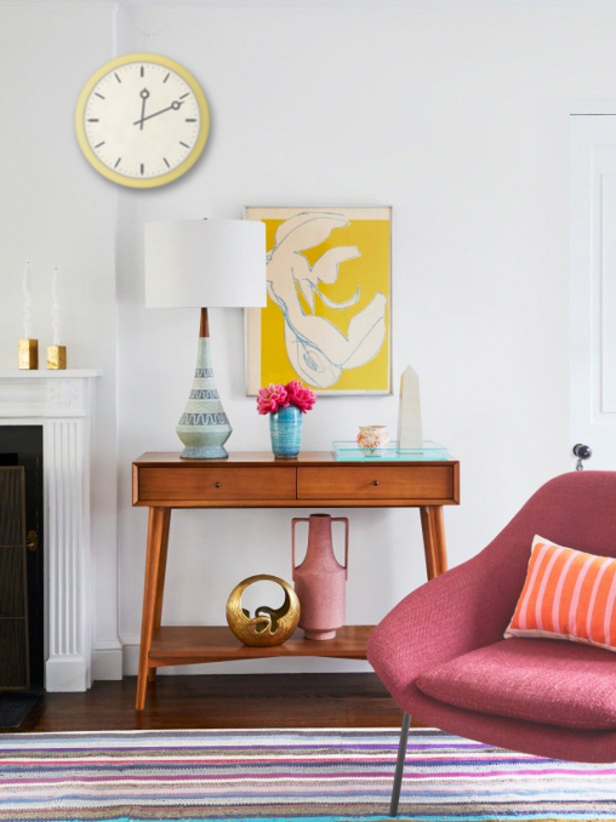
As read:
**12:11**
